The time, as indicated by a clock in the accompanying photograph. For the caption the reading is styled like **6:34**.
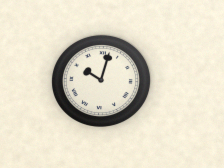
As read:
**10:02**
